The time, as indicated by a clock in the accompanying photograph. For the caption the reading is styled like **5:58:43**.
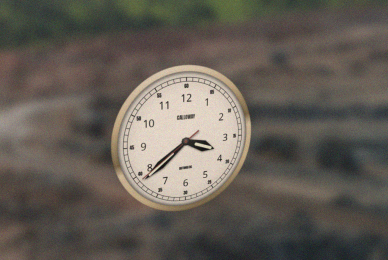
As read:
**3:38:39**
